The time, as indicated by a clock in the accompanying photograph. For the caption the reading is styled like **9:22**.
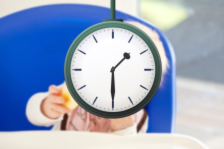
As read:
**1:30**
